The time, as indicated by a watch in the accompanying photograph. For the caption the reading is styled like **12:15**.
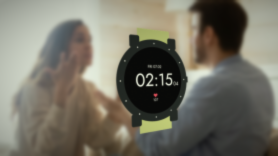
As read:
**2:15**
